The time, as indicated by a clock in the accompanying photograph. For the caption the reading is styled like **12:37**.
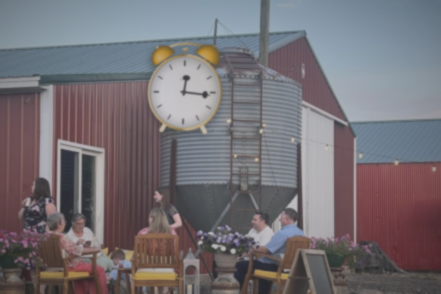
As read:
**12:16**
